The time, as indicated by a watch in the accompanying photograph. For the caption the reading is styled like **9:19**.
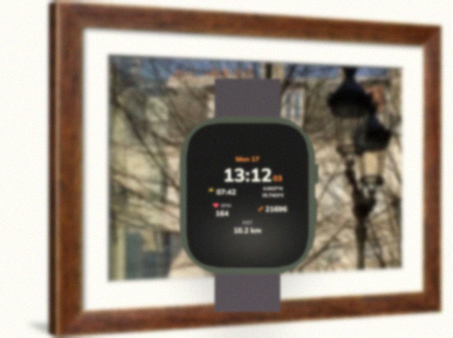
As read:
**13:12**
